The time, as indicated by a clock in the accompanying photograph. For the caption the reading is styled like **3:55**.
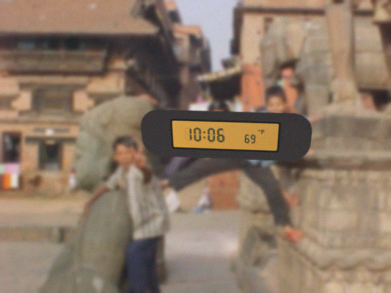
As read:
**10:06**
